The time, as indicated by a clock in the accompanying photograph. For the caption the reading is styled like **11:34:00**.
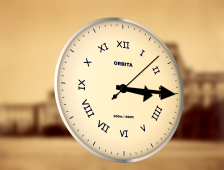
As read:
**3:15:08**
